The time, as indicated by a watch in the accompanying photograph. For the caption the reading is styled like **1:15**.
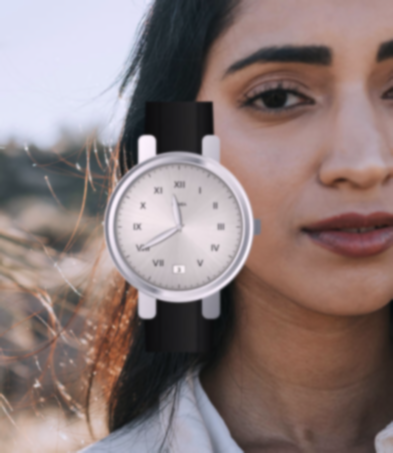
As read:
**11:40**
